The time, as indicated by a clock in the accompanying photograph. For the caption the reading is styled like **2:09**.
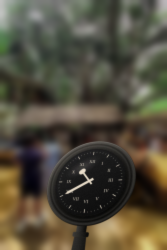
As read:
**10:40**
